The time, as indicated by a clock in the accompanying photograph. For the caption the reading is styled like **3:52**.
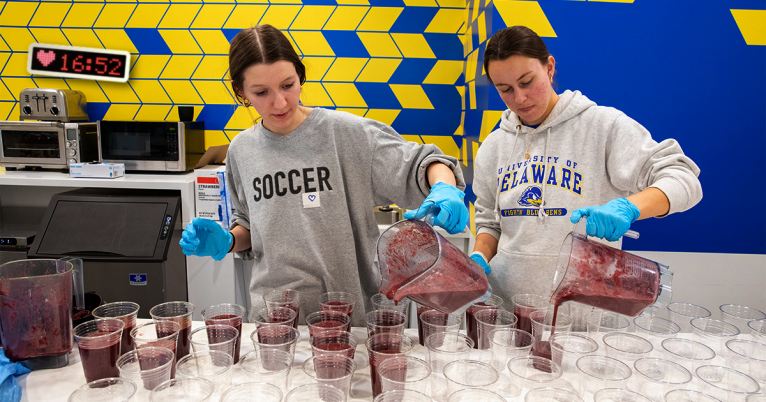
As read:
**16:52**
